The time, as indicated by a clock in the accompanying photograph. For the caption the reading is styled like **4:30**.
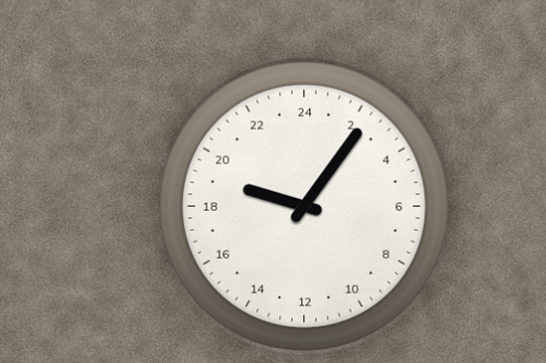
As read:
**19:06**
